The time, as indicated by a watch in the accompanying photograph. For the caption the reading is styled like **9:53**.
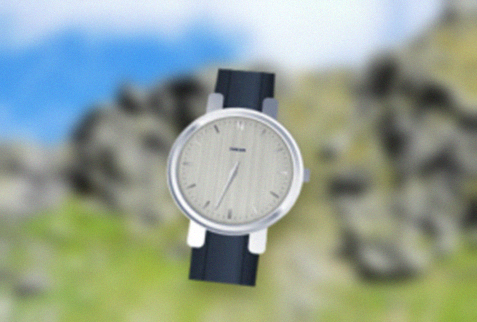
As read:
**6:33**
